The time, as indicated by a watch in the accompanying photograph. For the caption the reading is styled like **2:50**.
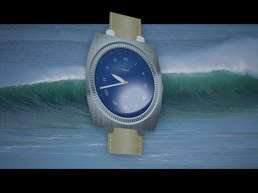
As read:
**9:42**
